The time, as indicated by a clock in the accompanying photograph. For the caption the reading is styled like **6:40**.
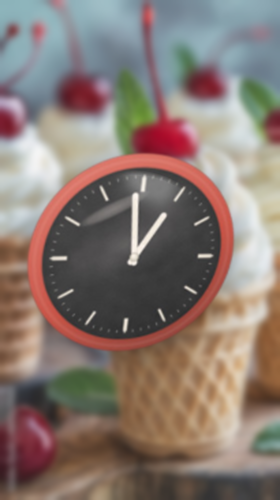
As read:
**12:59**
